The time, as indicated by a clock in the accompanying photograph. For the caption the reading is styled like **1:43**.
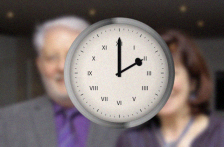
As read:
**2:00**
